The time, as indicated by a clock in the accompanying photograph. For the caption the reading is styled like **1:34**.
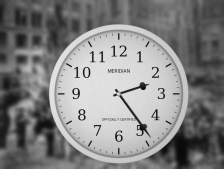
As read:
**2:24**
